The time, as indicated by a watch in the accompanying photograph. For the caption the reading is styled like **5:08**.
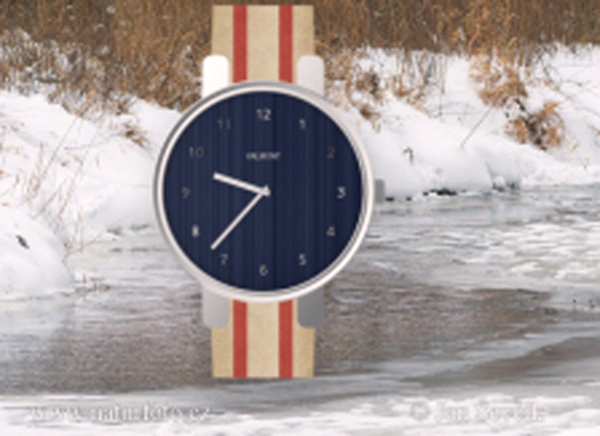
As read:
**9:37**
